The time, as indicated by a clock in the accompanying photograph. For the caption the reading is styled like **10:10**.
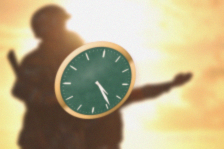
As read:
**4:24**
